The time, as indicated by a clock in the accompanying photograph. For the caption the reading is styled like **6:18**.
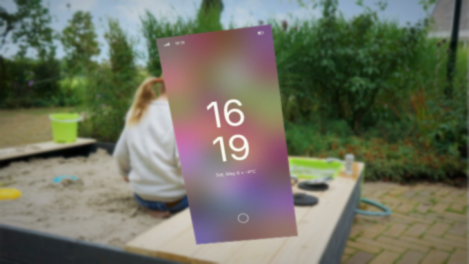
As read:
**16:19**
